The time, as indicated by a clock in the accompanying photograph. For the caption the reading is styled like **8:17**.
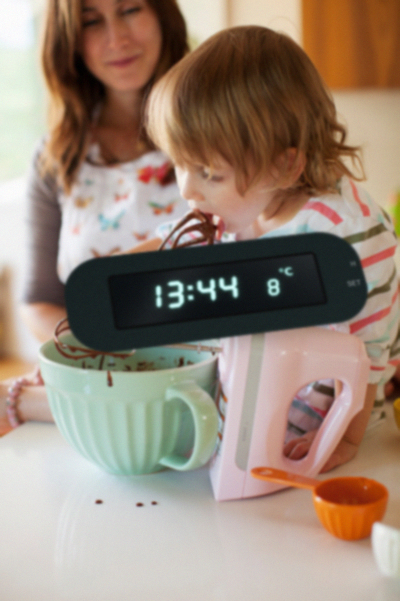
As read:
**13:44**
